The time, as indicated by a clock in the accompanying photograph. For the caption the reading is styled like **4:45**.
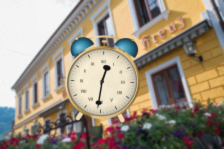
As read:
**12:31**
